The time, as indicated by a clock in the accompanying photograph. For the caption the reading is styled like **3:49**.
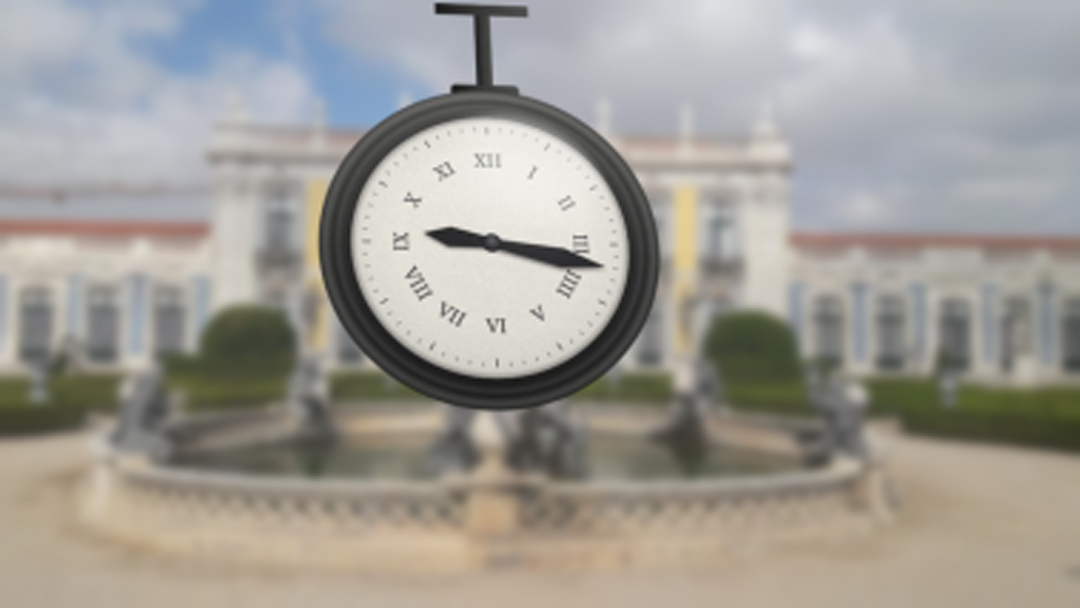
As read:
**9:17**
